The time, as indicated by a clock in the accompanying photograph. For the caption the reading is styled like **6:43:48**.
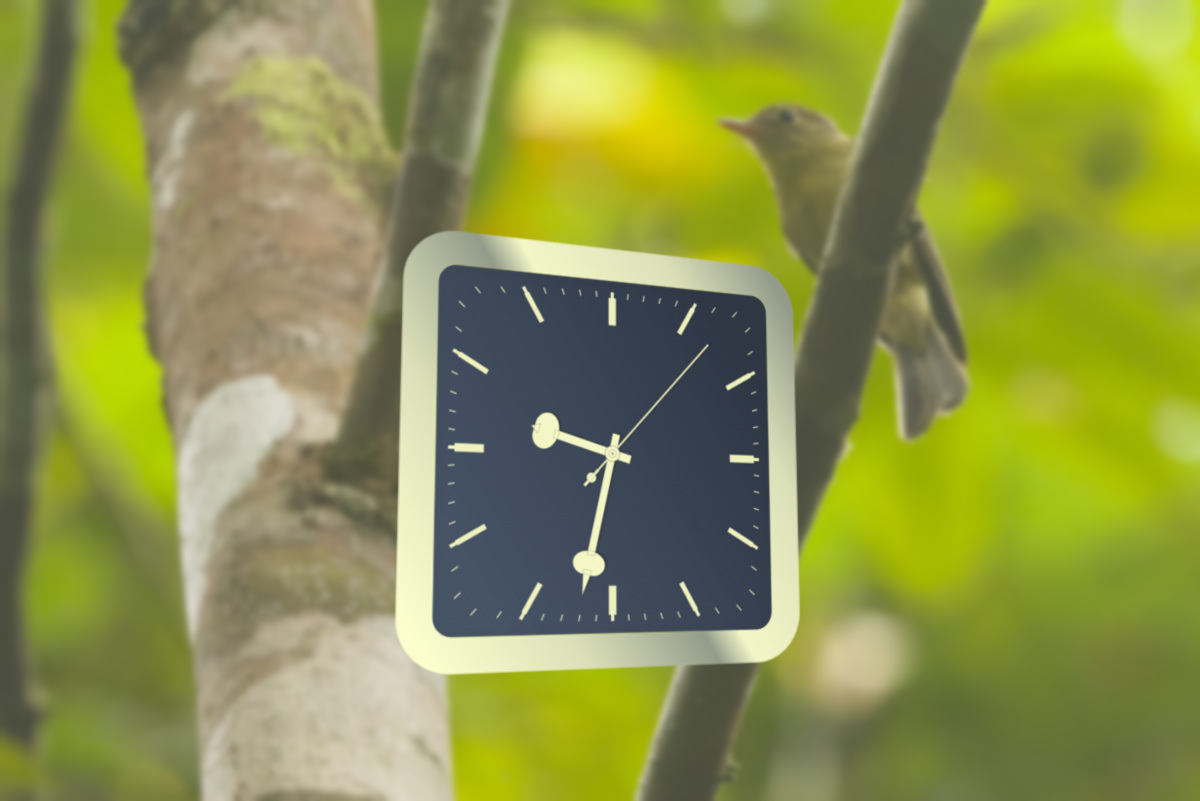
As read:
**9:32:07**
